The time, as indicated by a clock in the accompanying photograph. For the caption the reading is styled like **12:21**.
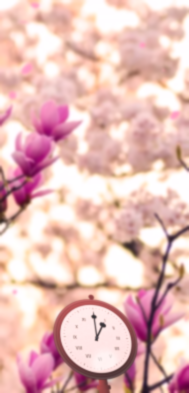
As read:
**1:00**
